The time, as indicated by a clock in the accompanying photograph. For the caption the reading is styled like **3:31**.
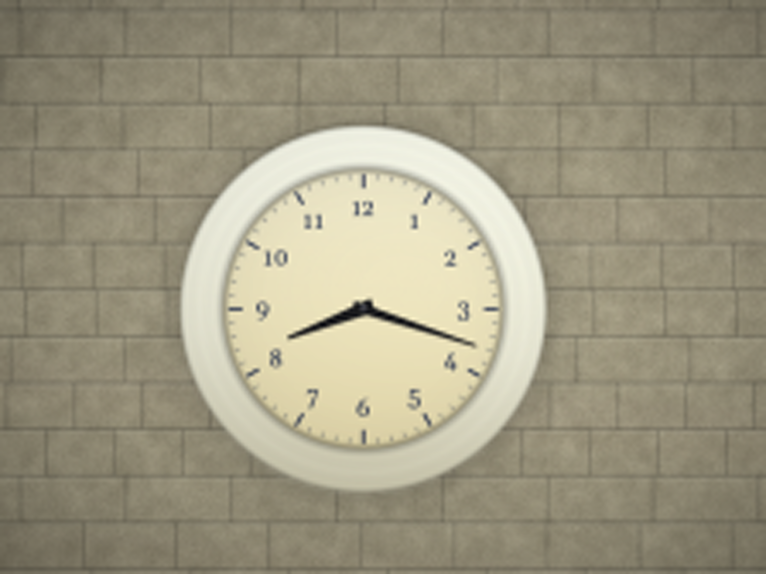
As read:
**8:18**
